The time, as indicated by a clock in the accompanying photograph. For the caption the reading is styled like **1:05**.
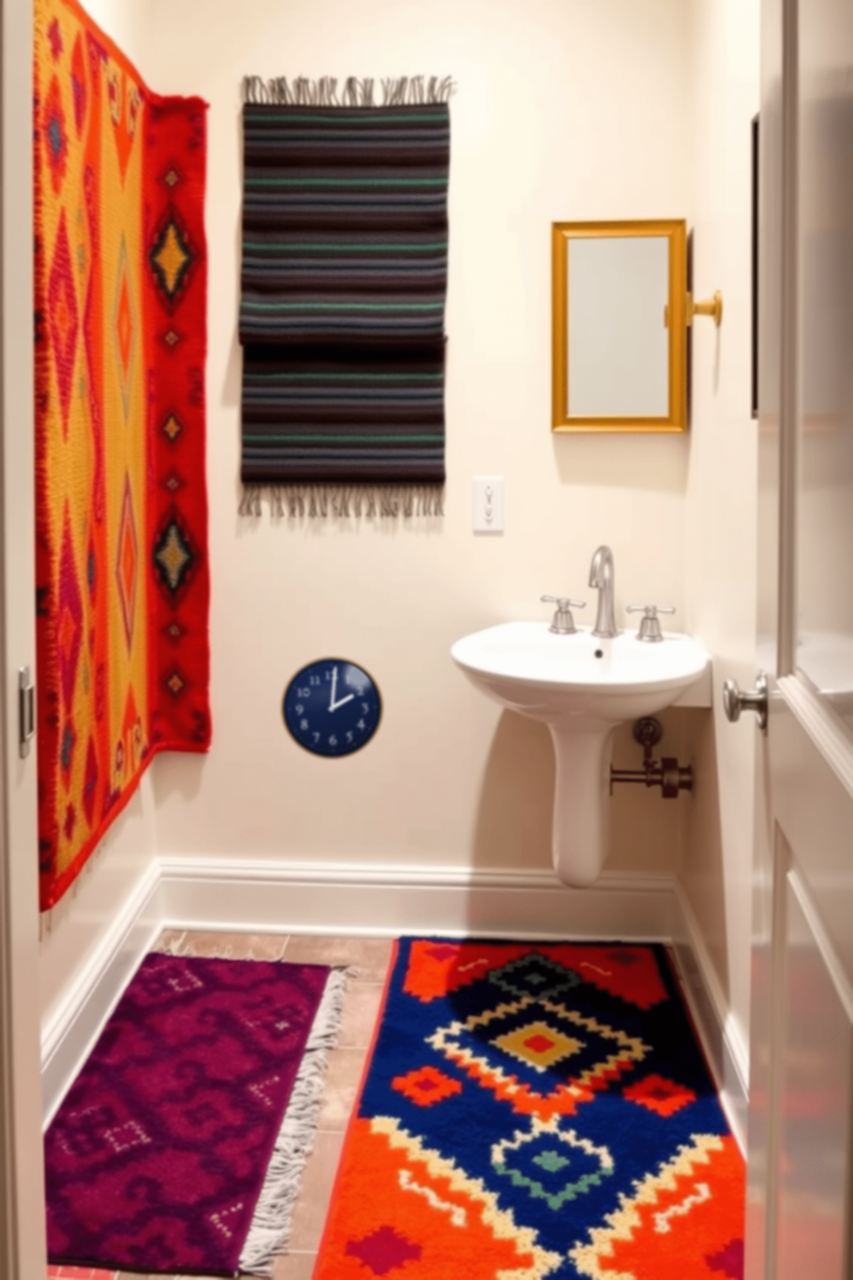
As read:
**2:01**
